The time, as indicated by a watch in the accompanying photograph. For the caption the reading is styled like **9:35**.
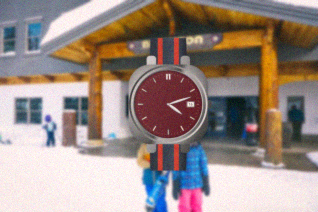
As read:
**4:12**
